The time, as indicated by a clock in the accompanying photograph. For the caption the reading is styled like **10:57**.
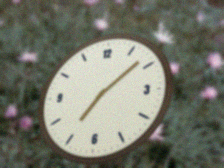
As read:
**7:08**
